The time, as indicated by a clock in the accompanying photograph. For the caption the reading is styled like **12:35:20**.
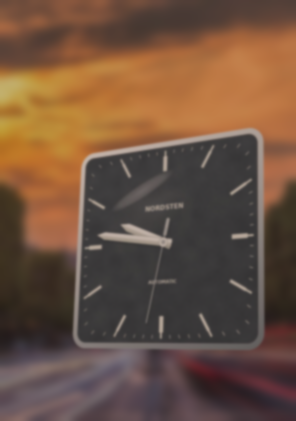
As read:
**9:46:32**
